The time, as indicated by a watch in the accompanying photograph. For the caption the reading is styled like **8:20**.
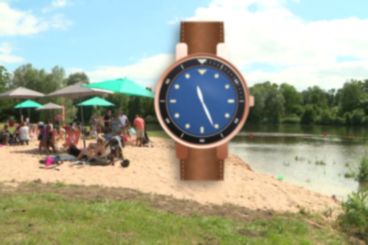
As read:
**11:26**
